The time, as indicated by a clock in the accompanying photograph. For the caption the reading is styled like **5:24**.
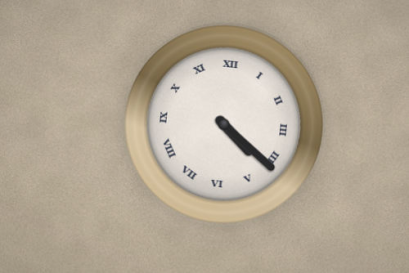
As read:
**4:21**
